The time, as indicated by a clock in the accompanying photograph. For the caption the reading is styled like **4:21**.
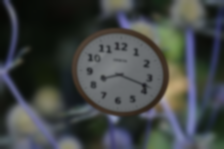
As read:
**8:18**
